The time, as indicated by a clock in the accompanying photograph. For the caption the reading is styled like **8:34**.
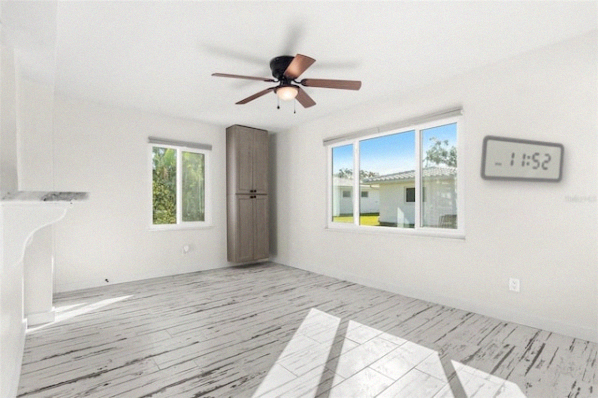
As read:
**11:52**
